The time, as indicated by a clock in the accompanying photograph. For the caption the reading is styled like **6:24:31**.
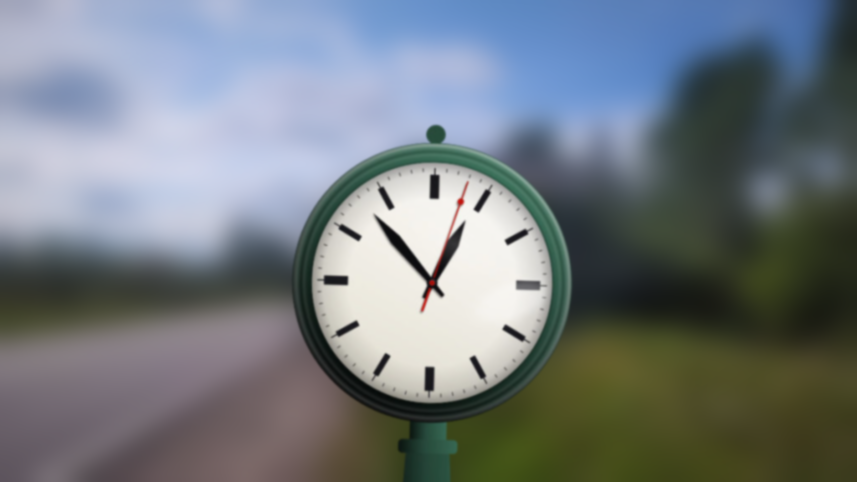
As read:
**12:53:03**
